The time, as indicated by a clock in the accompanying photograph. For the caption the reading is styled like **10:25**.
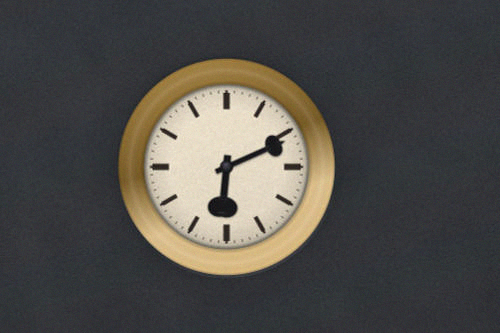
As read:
**6:11**
